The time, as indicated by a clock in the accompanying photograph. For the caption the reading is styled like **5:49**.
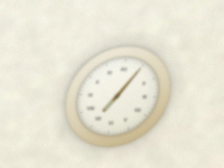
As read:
**7:05**
